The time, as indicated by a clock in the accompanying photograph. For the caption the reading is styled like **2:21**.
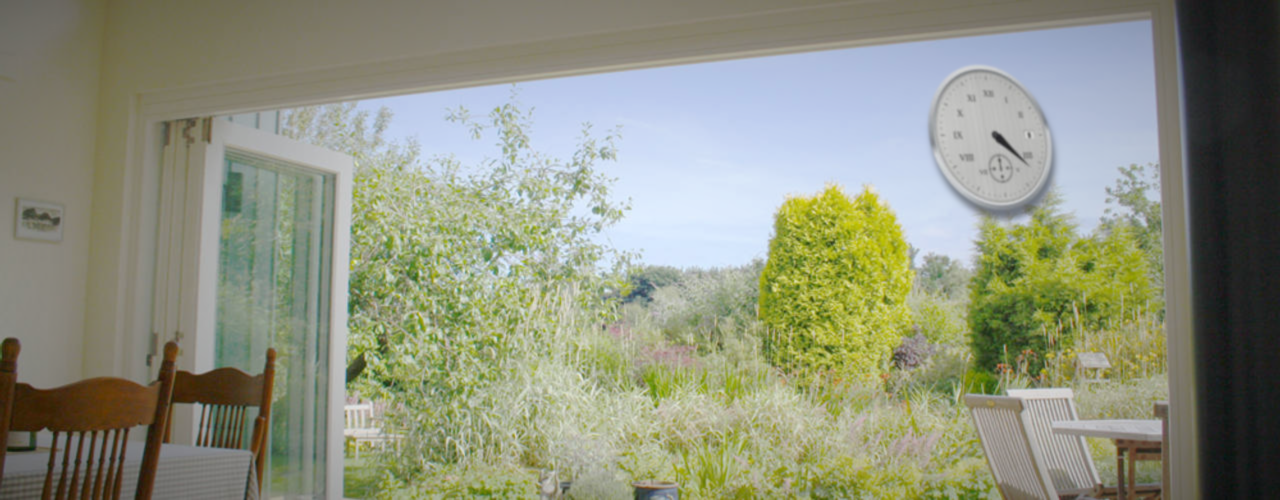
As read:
**4:22**
